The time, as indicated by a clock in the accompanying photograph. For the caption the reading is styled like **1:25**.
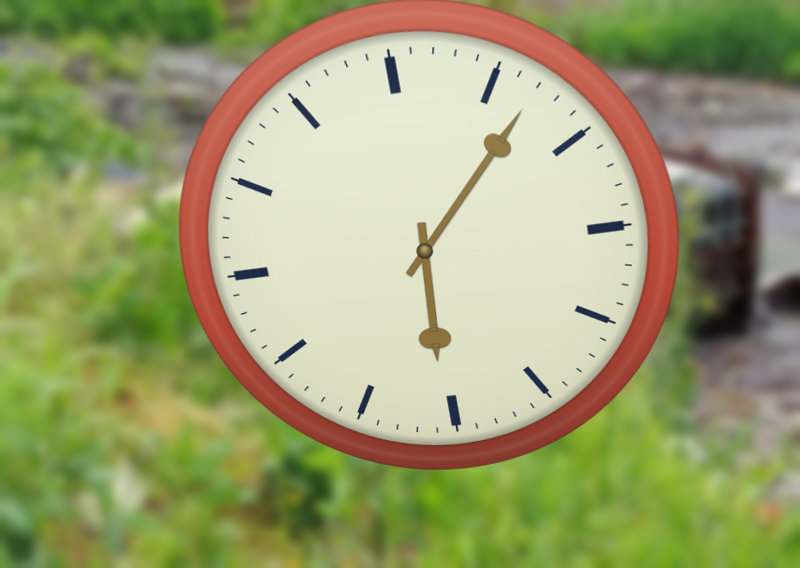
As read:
**6:07**
